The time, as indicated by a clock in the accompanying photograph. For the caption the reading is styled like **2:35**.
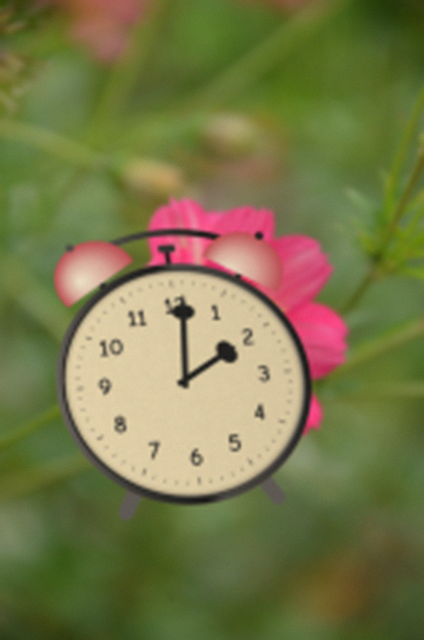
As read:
**2:01**
